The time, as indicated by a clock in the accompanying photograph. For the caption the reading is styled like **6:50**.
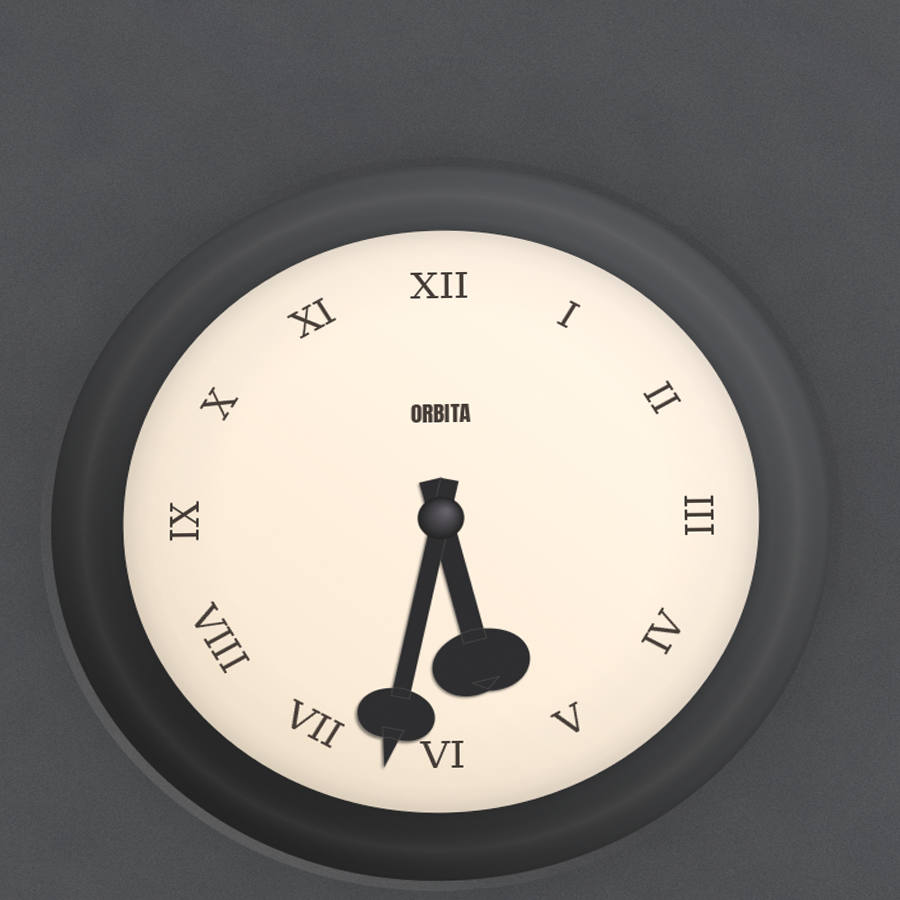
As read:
**5:32**
